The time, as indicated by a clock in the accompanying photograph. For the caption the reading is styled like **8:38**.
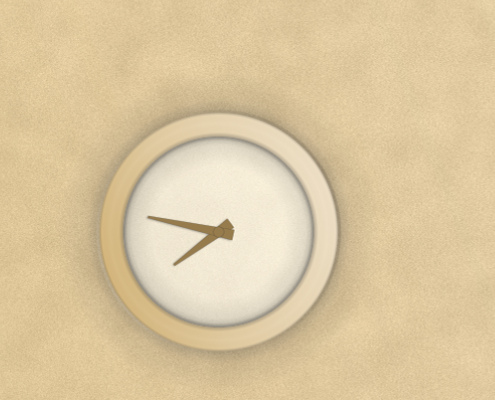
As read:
**7:47**
